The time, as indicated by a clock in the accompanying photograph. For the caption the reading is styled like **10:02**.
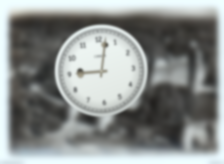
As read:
**9:02**
